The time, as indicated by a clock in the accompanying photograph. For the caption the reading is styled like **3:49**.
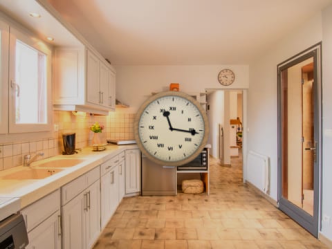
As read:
**11:16**
